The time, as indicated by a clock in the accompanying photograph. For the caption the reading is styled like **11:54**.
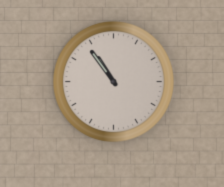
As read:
**10:54**
